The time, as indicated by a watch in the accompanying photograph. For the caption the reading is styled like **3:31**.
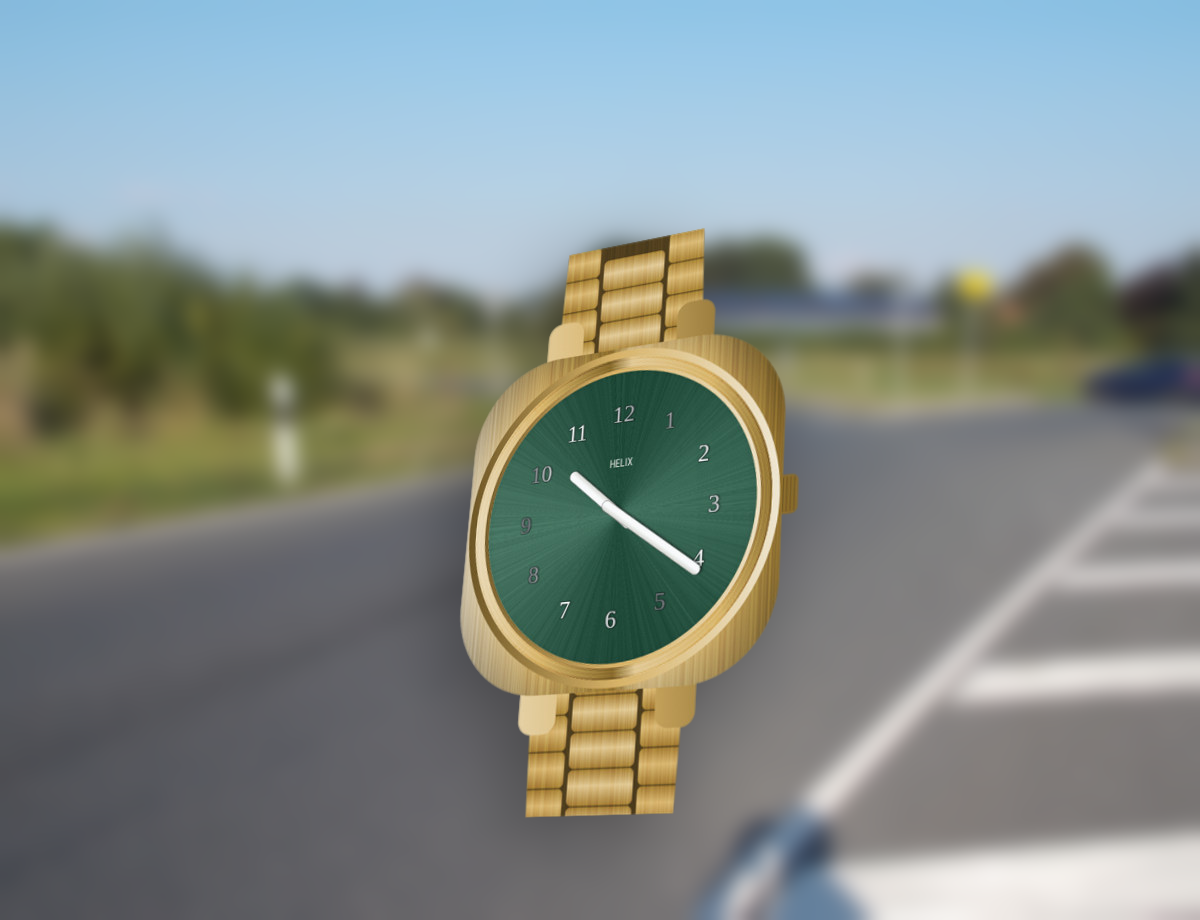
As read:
**10:21**
